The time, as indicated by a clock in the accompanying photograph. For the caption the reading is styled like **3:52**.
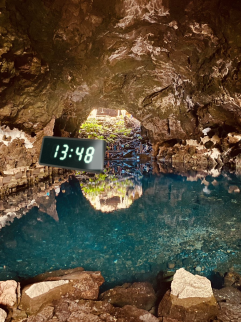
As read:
**13:48**
